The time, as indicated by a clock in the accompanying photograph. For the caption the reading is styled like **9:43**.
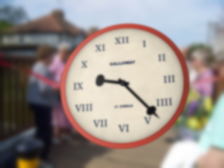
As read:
**9:23**
